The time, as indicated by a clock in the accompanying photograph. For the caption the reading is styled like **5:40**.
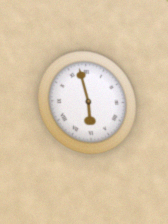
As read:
**5:58**
